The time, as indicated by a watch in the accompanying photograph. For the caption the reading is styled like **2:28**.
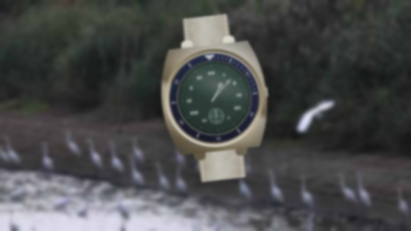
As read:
**1:08**
